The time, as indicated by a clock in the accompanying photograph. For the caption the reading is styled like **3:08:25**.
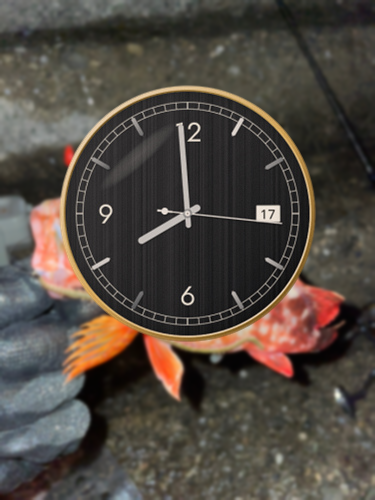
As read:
**7:59:16**
